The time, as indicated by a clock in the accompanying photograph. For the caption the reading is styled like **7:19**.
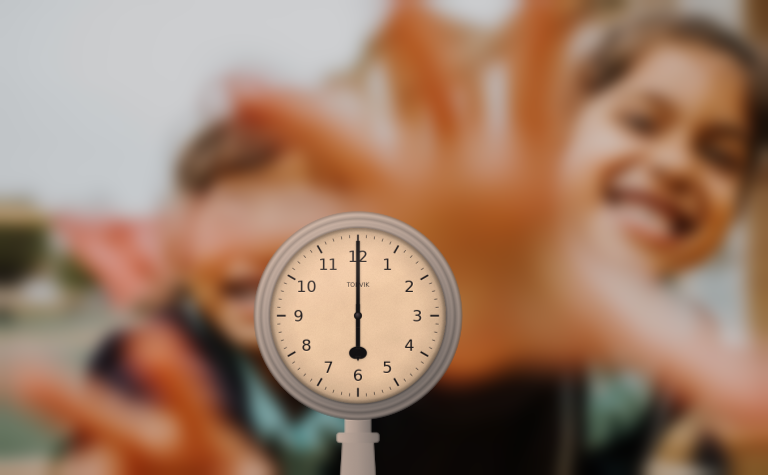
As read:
**6:00**
